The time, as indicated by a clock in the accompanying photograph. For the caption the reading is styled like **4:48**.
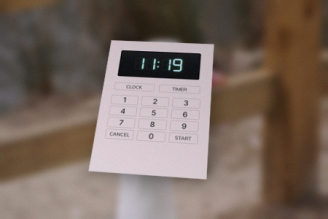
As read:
**11:19**
